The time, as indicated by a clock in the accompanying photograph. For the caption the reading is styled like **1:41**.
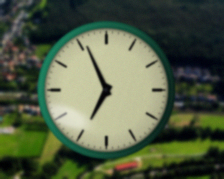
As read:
**6:56**
